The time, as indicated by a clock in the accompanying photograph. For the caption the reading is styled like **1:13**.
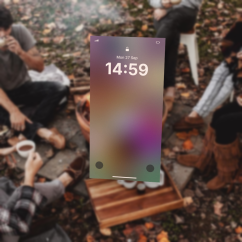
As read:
**14:59**
